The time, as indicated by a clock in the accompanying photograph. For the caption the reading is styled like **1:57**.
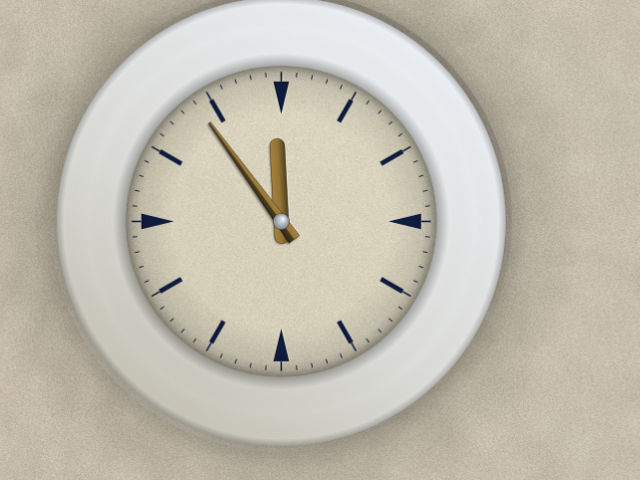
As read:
**11:54**
